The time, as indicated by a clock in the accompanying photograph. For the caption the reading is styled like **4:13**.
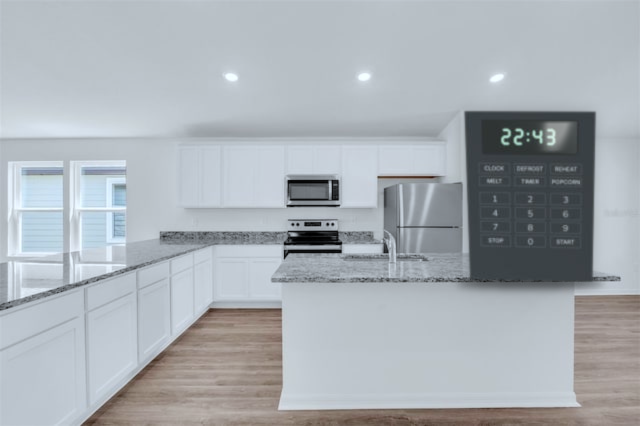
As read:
**22:43**
